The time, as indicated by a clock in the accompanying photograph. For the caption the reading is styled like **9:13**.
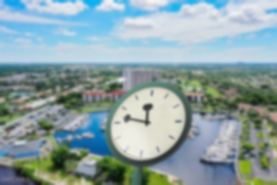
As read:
**11:47**
